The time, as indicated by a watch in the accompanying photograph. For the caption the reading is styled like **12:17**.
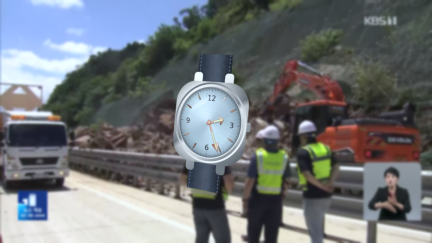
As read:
**2:26**
